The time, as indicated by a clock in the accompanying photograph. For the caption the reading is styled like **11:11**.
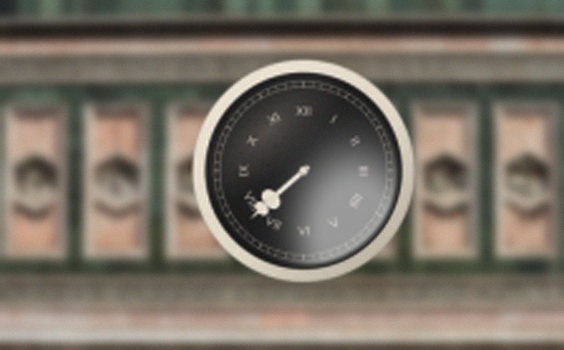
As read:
**7:38**
